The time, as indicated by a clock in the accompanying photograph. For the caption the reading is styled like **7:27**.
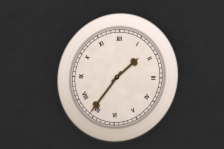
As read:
**1:36**
